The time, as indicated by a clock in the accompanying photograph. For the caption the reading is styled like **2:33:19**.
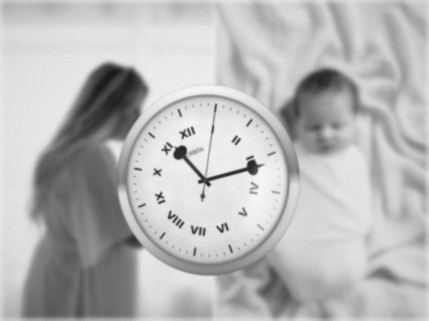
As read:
**11:16:05**
